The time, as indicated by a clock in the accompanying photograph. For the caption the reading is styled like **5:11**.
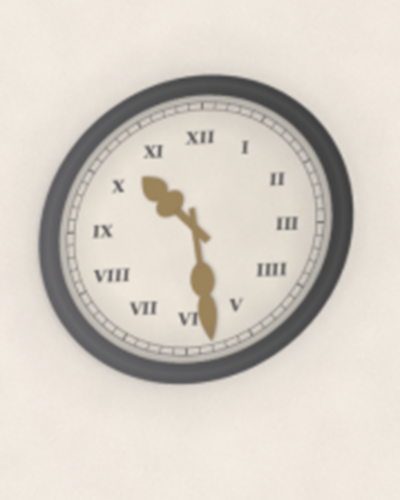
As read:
**10:28**
